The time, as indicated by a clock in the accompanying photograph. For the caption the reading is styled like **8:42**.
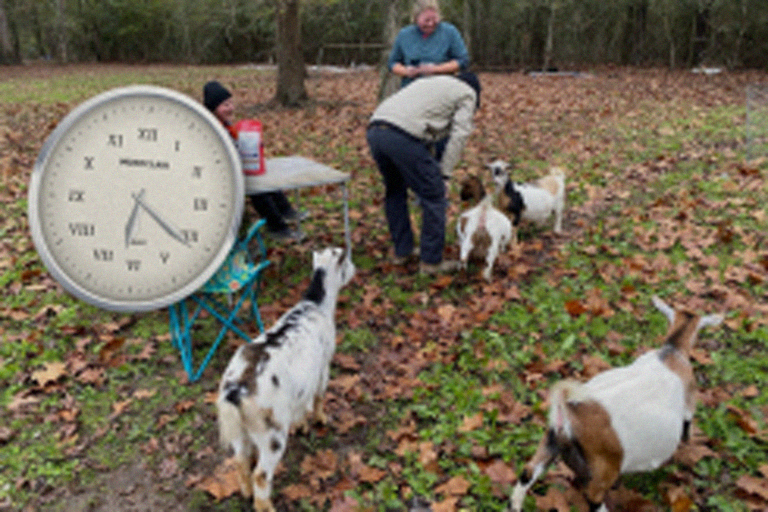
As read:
**6:21**
